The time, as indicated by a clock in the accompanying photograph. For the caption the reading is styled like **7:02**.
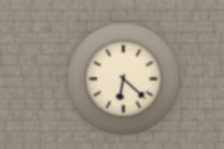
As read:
**6:22**
